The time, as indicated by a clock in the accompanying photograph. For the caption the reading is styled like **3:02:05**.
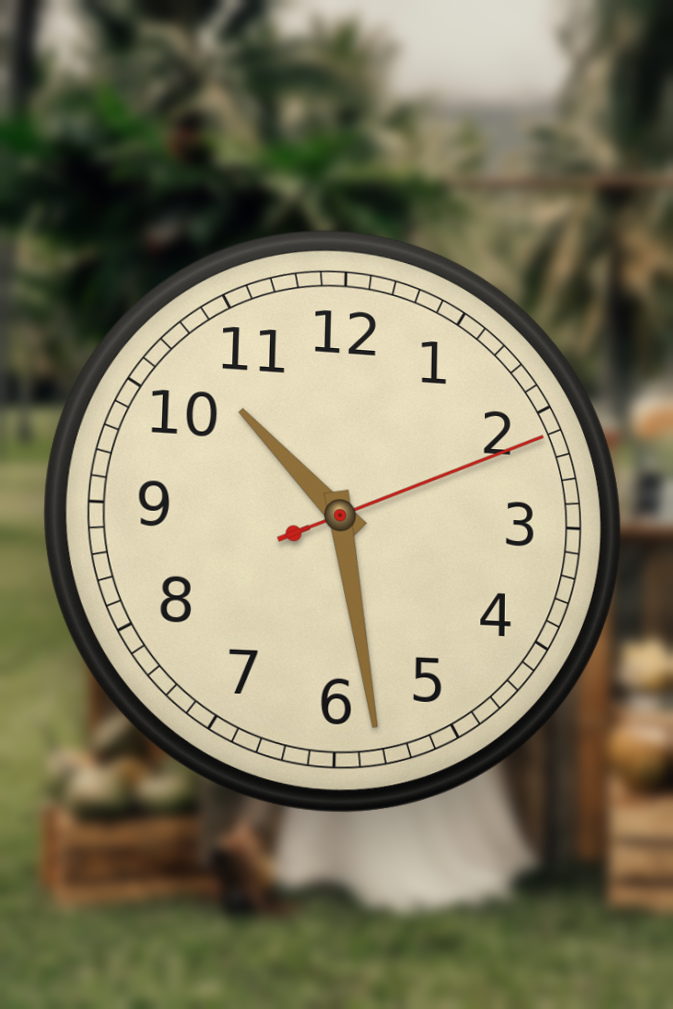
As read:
**10:28:11**
